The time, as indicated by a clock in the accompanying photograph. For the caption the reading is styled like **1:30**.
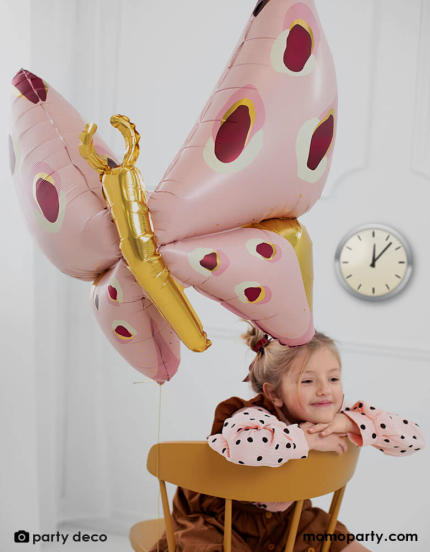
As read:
**12:07**
